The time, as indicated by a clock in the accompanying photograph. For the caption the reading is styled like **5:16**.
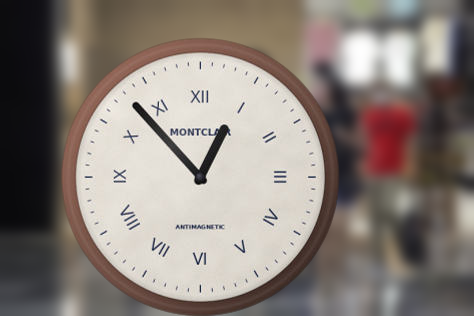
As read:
**12:53**
